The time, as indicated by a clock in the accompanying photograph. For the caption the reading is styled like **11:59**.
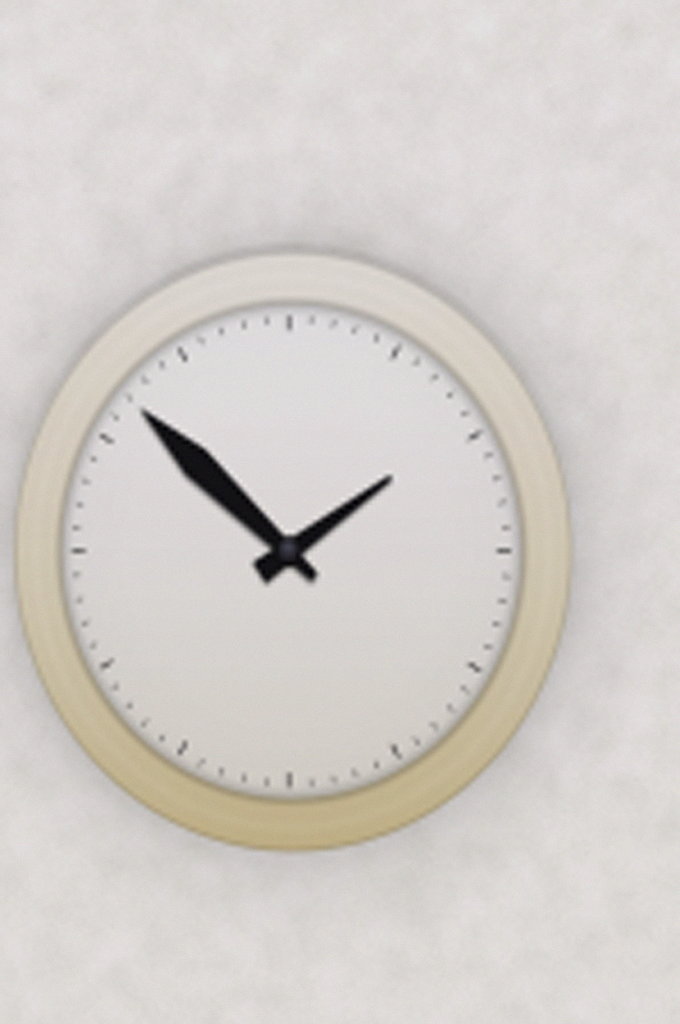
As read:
**1:52**
